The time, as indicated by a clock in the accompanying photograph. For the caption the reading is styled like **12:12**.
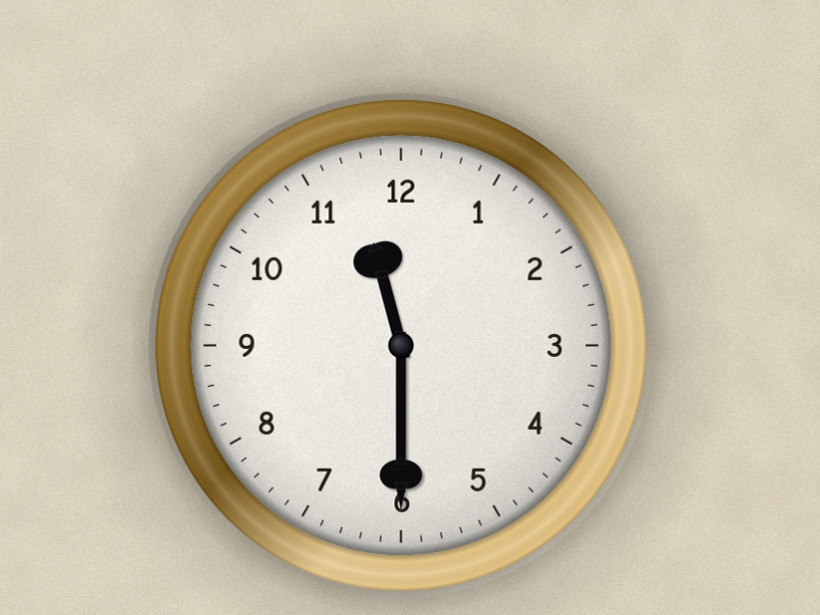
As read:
**11:30**
